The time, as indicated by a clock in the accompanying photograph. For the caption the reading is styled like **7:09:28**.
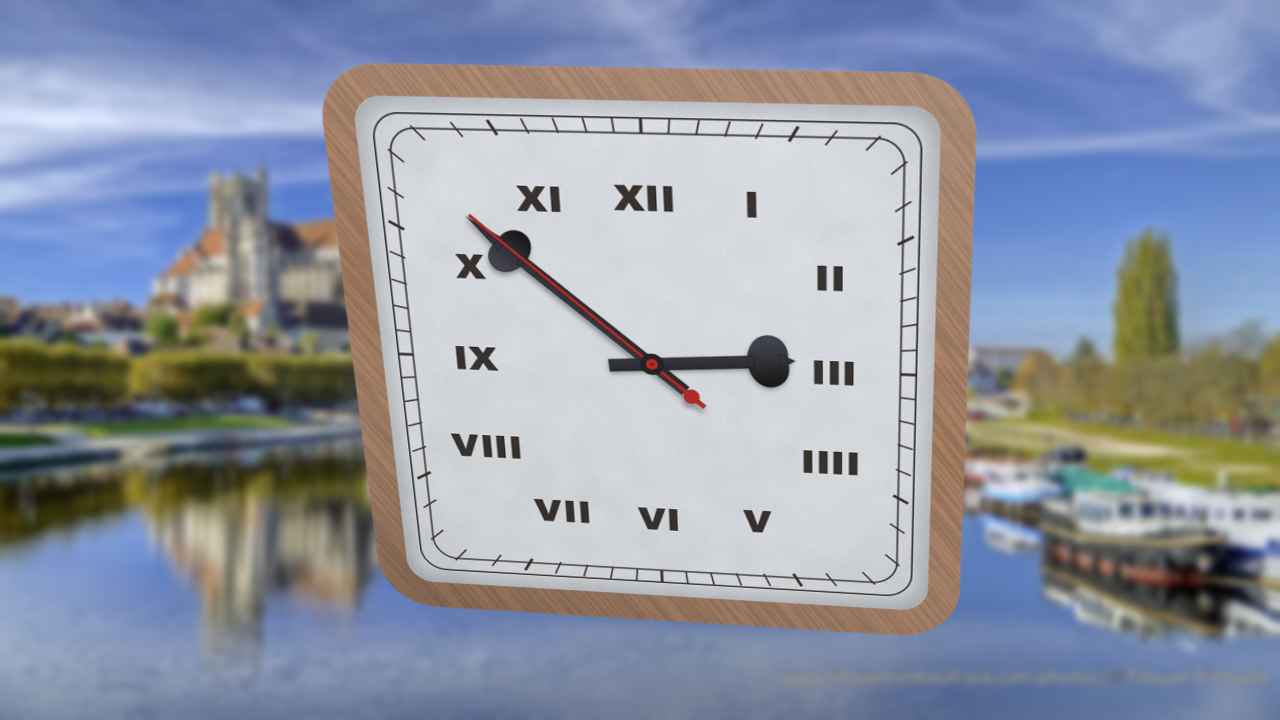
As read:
**2:51:52**
